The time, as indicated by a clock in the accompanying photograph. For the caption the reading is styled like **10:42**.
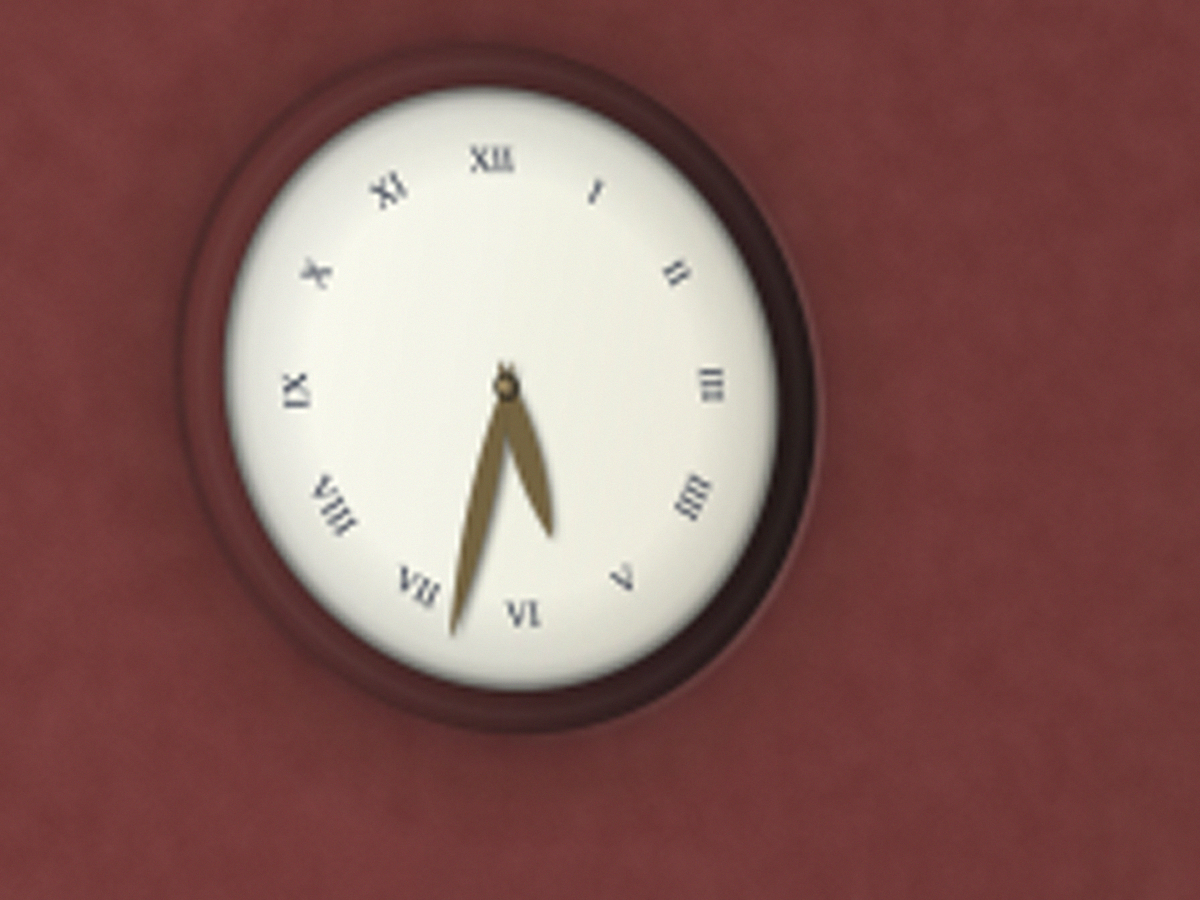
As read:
**5:33**
